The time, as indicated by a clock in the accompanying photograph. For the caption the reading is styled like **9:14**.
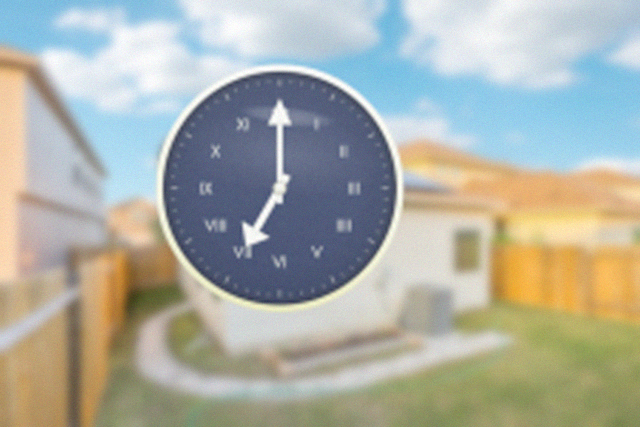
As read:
**7:00**
